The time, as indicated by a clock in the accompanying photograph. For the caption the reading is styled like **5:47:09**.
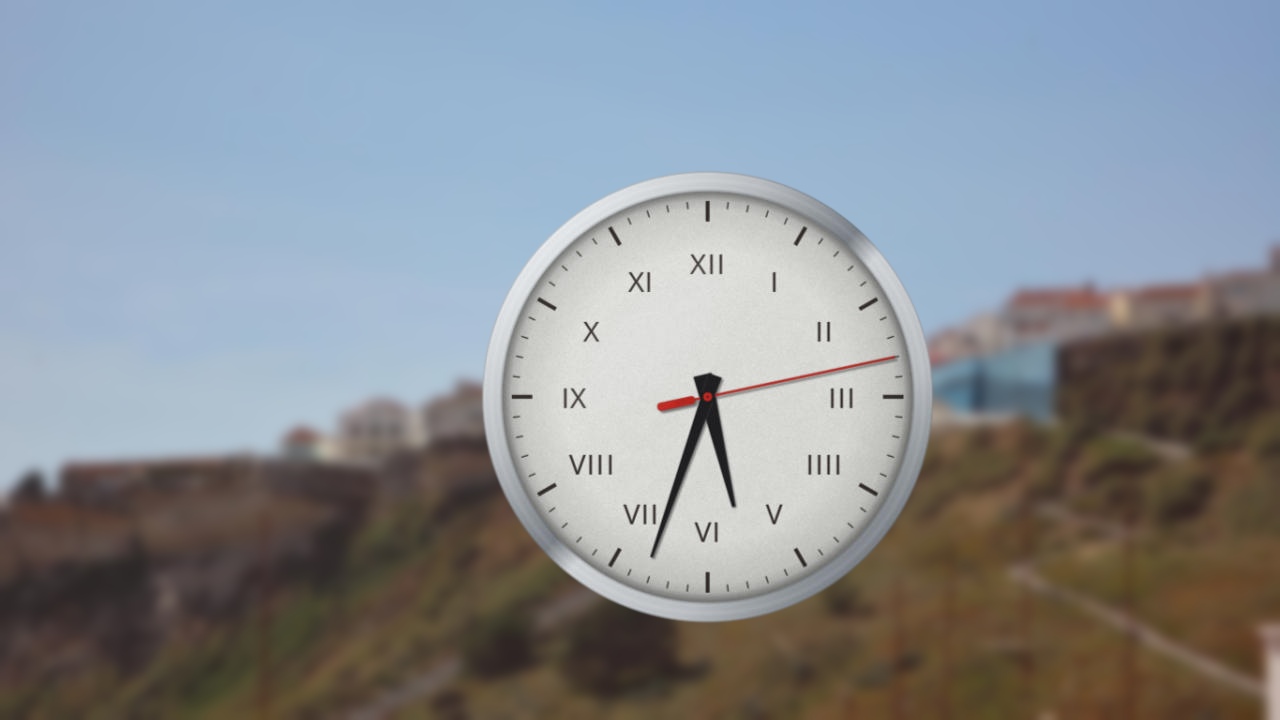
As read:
**5:33:13**
